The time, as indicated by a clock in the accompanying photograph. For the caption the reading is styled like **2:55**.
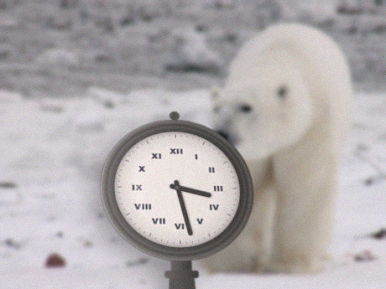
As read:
**3:28**
